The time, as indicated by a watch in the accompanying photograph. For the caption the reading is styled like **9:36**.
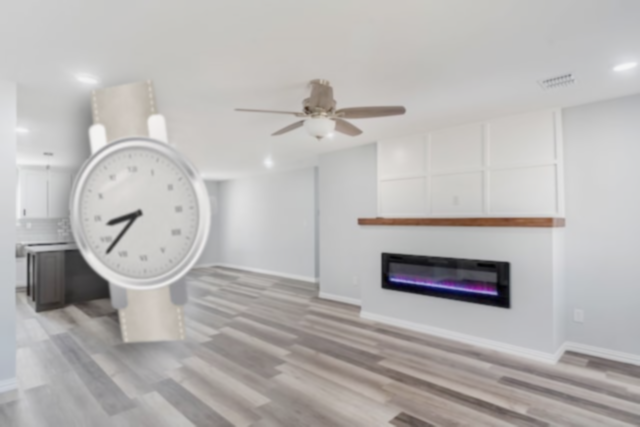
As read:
**8:38**
